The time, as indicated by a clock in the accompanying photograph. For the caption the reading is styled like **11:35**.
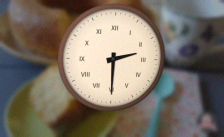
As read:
**2:30**
